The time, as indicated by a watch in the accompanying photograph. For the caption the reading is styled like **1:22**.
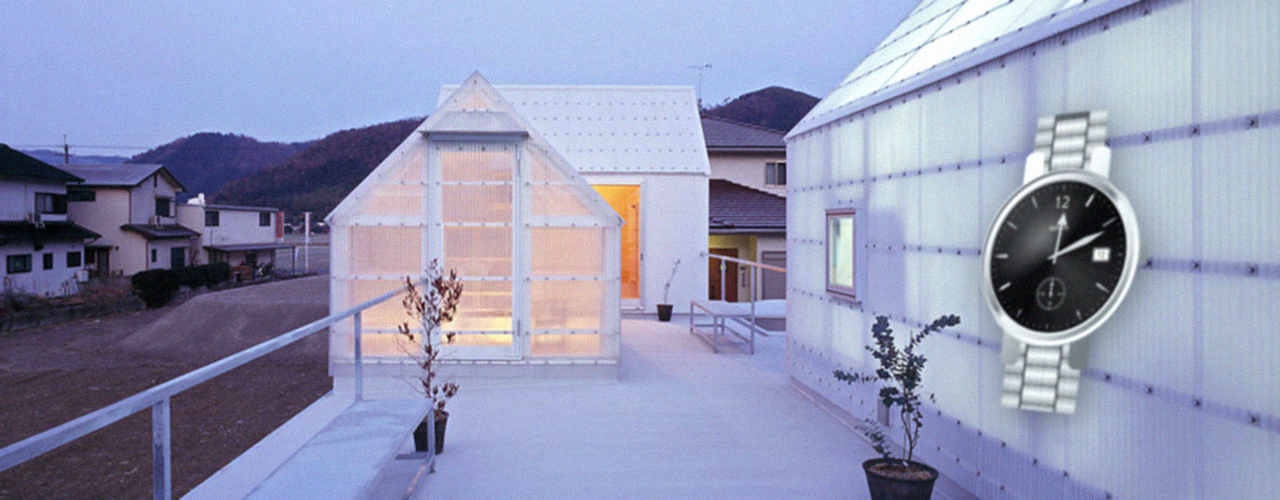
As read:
**12:11**
